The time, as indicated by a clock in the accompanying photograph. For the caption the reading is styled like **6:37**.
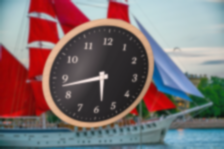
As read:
**5:43**
